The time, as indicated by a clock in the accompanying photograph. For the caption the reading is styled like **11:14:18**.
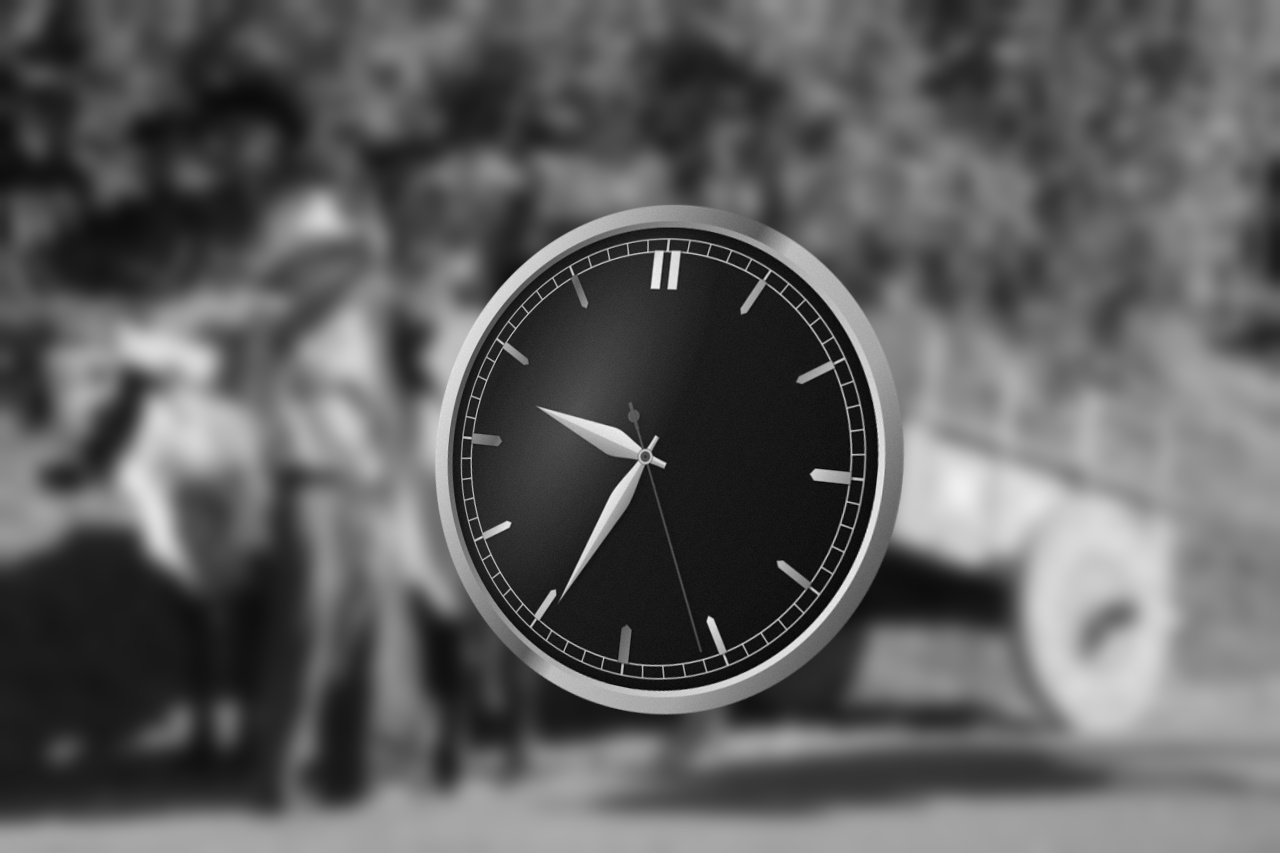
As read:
**9:34:26**
